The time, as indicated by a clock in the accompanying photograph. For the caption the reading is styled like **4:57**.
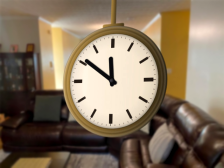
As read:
**11:51**
